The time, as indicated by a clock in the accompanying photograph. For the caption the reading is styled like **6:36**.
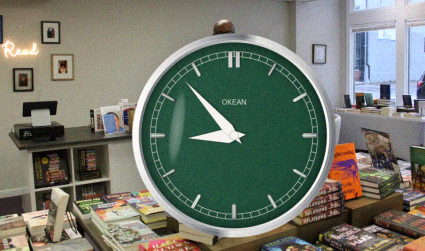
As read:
**8:53**
